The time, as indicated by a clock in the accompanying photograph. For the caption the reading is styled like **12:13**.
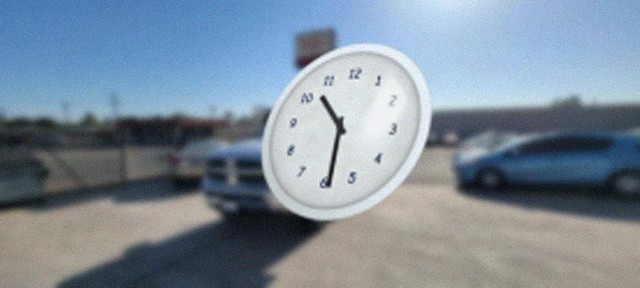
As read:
**10:29**
